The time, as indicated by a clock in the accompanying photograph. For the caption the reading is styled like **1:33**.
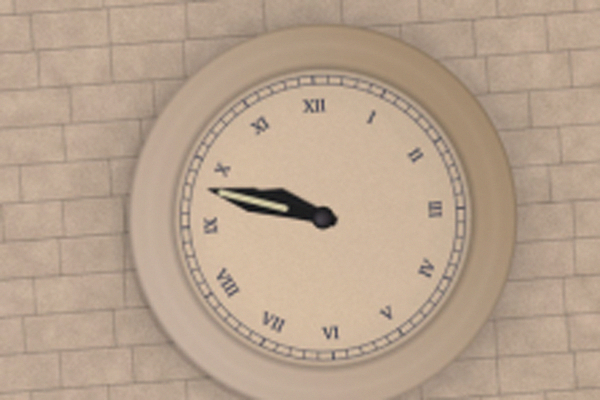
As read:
**9:48**
